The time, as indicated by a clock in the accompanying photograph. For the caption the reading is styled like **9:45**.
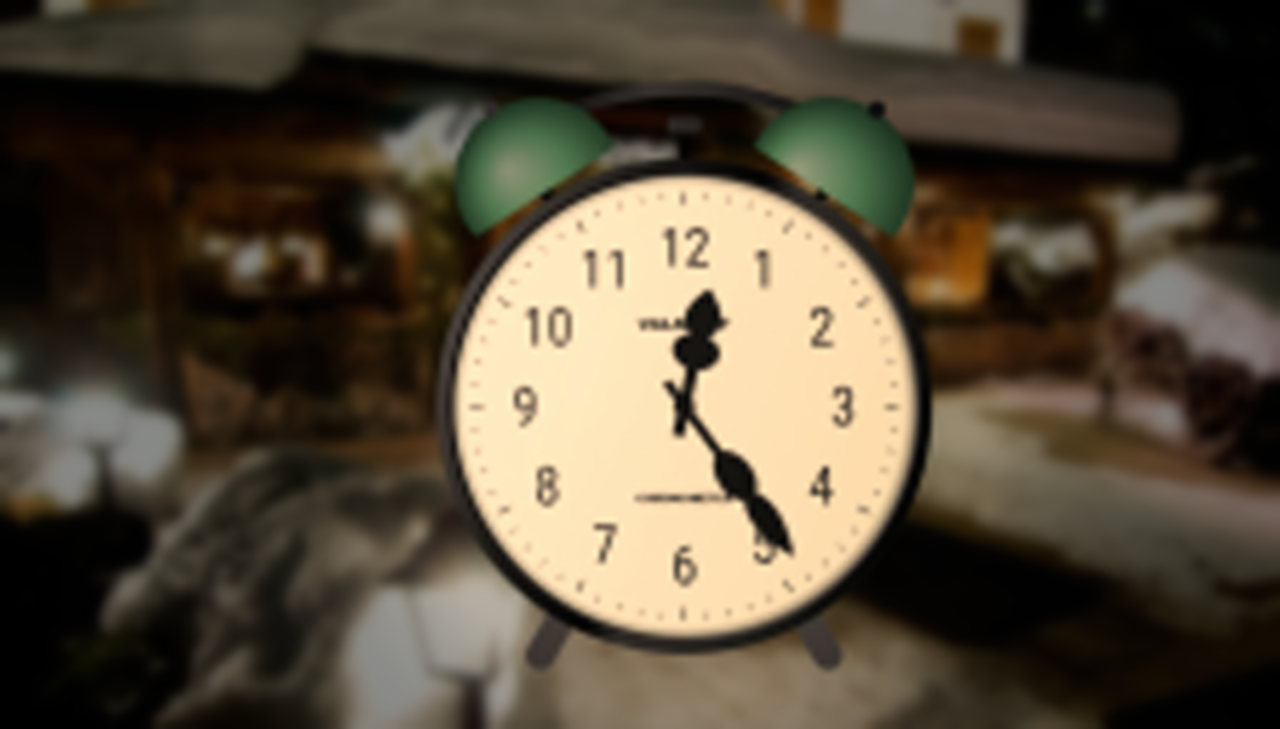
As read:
**12:24**
